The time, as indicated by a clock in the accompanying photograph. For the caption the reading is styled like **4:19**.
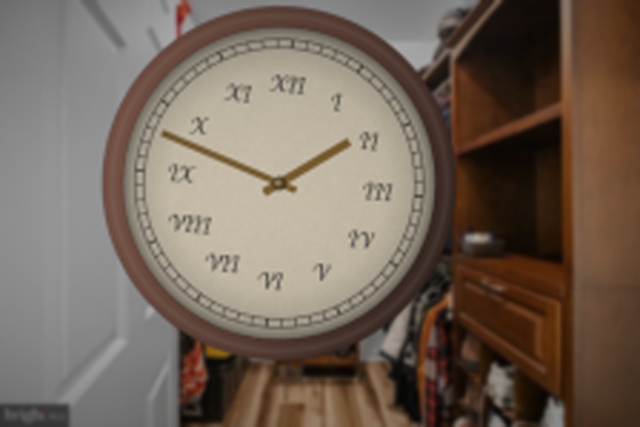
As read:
**1:48**
